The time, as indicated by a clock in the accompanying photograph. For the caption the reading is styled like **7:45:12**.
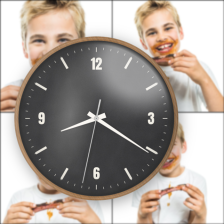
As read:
**8:20:32**
